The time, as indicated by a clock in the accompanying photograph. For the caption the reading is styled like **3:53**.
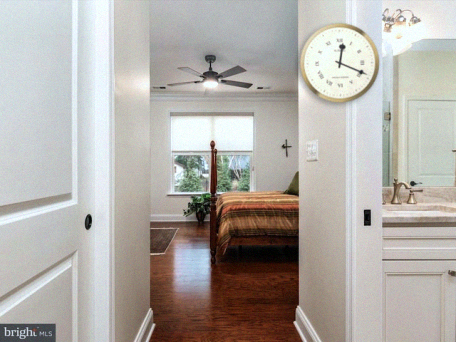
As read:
**12:19**
